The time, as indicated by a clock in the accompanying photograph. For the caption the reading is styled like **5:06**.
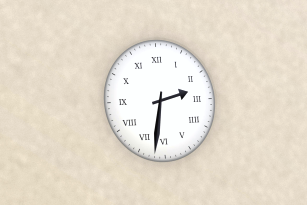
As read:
**2:32**
